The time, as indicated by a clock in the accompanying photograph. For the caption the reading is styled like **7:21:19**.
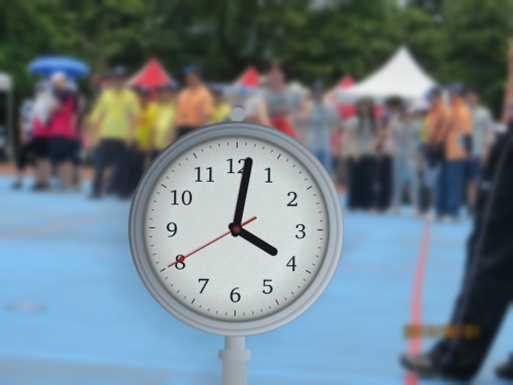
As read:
**4:01:40**
